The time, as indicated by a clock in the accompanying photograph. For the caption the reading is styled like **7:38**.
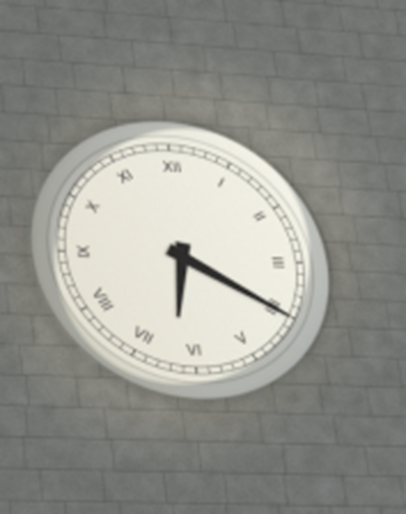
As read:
**6:20**
